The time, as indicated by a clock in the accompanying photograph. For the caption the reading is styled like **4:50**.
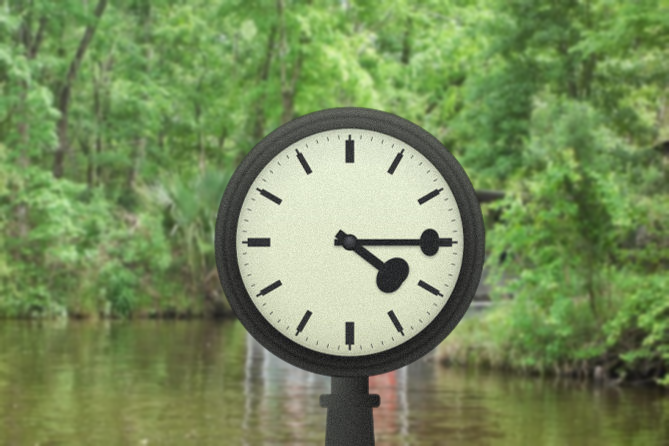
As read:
**4:15**
